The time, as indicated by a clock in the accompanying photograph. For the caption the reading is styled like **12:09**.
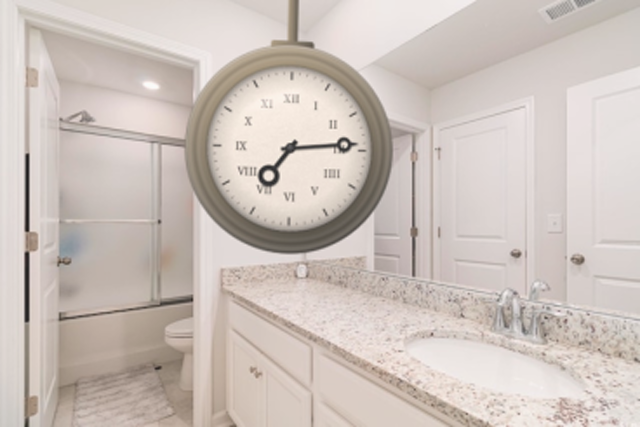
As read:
**7:14**
